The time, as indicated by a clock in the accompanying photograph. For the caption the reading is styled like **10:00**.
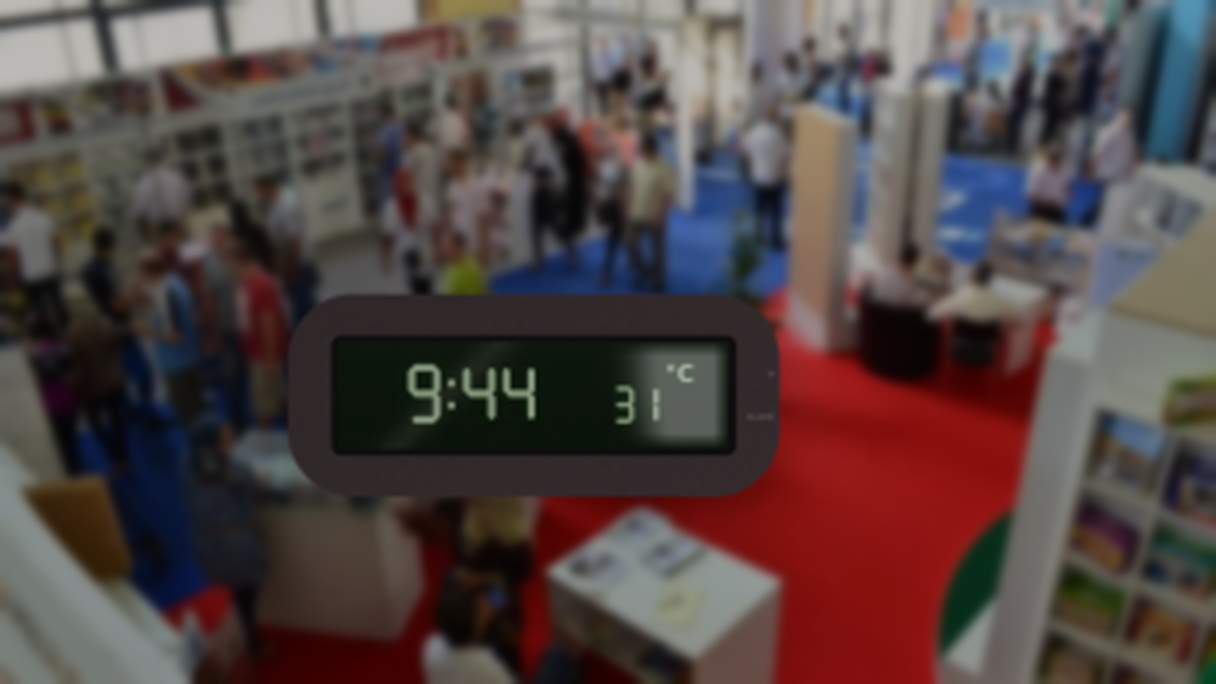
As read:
**9:44**
